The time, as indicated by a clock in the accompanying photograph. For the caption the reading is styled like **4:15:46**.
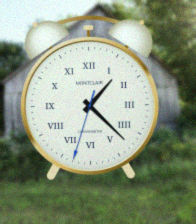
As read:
**1:22:33**
